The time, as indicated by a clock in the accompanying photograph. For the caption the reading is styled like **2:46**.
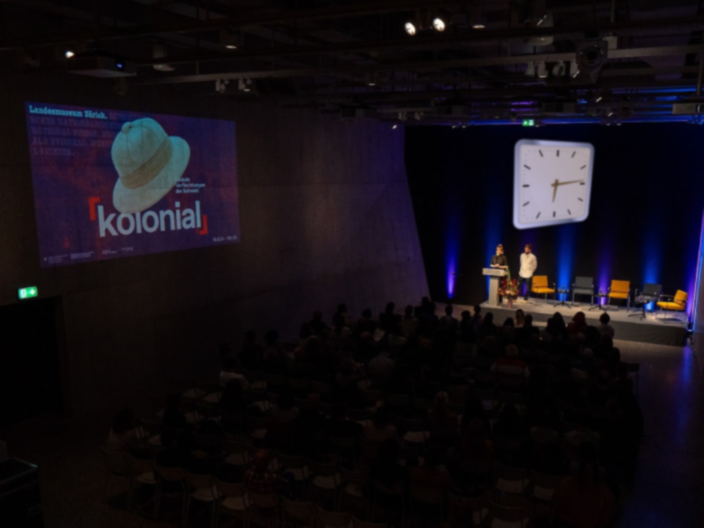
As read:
**6:14**
